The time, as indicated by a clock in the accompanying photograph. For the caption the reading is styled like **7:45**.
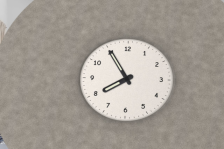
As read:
**7:55**
